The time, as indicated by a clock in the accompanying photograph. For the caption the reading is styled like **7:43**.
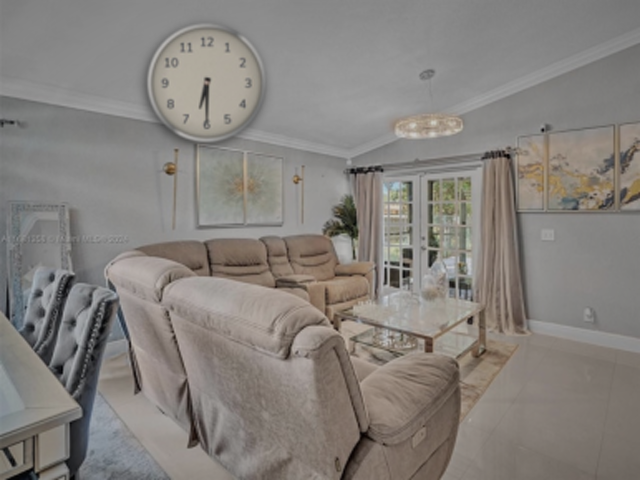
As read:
**6:30**
